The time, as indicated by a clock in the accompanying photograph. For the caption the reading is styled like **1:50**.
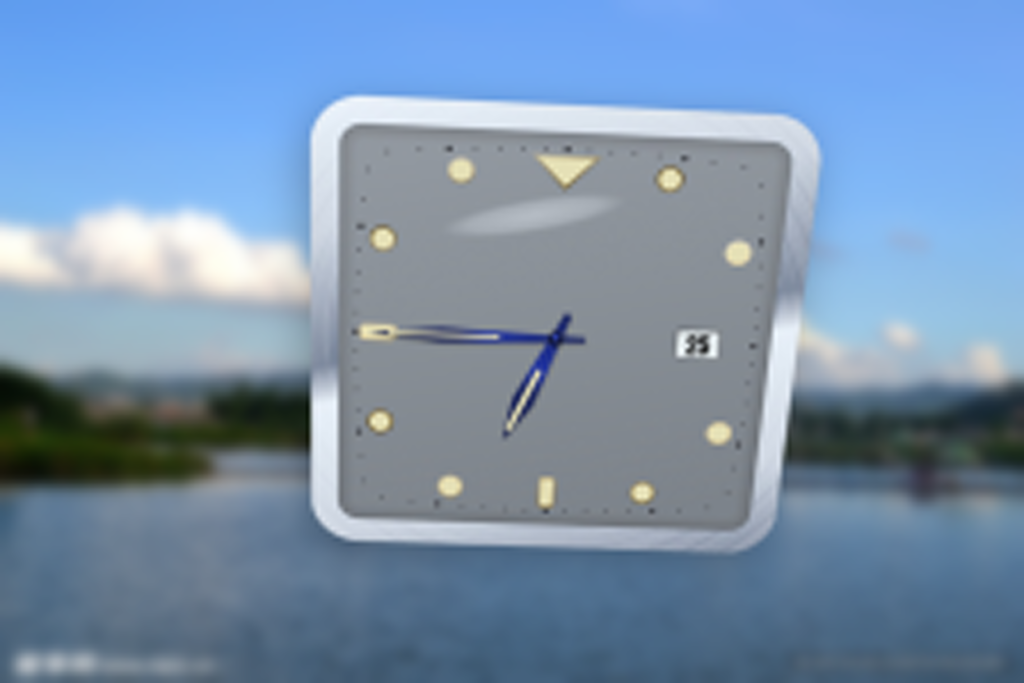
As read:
**6:45**
